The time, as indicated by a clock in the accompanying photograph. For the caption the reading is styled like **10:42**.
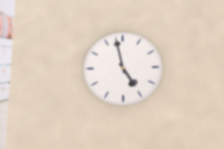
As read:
**4:58**
